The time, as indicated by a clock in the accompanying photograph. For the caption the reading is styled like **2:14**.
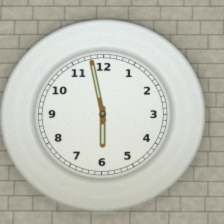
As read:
**5:58**
